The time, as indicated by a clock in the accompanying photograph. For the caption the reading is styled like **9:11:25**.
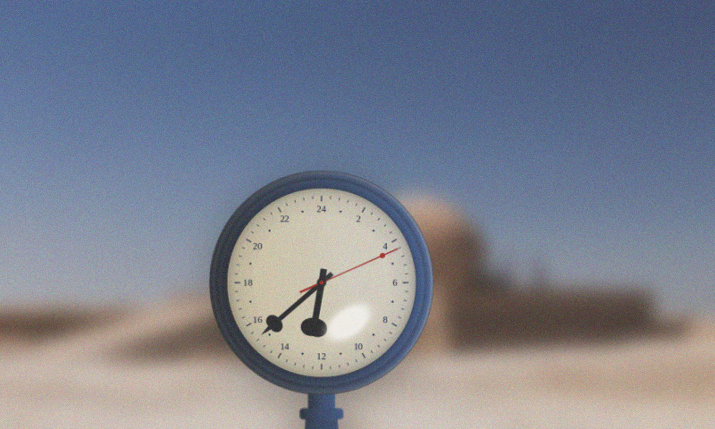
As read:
**12:38:11**
